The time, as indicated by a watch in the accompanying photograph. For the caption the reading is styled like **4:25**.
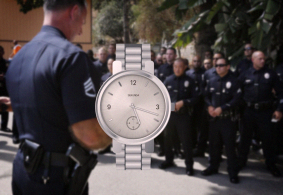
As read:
**5:18**
